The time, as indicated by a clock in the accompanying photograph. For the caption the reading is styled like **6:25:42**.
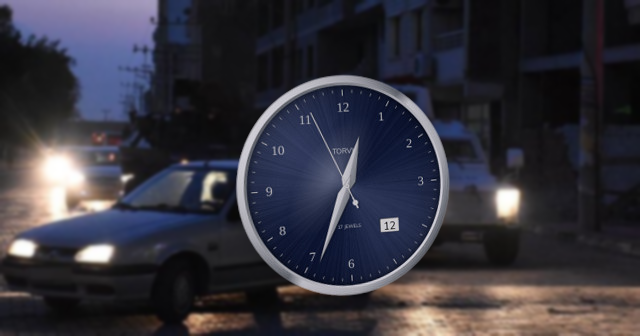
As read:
**12:33:56**
